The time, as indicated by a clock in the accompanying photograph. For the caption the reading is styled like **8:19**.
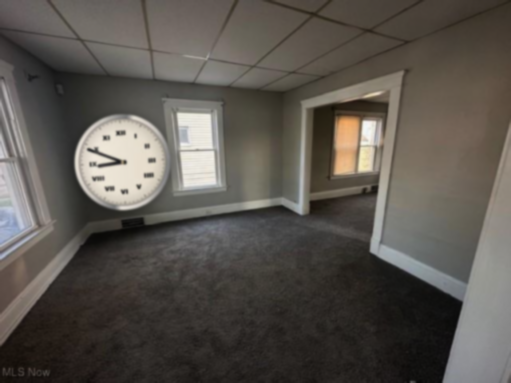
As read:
**8:49**
